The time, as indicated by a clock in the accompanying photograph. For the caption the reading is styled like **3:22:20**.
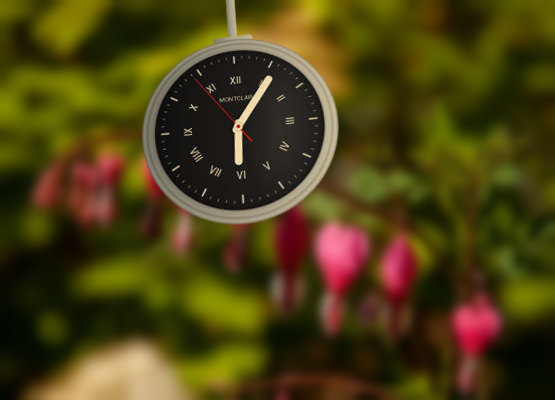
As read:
**6:05:54**
